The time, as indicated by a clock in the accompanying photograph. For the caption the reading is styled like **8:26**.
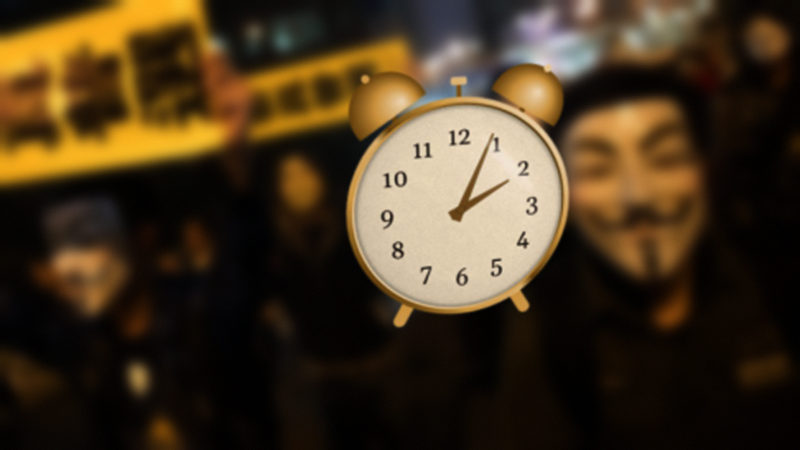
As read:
**2:04**
